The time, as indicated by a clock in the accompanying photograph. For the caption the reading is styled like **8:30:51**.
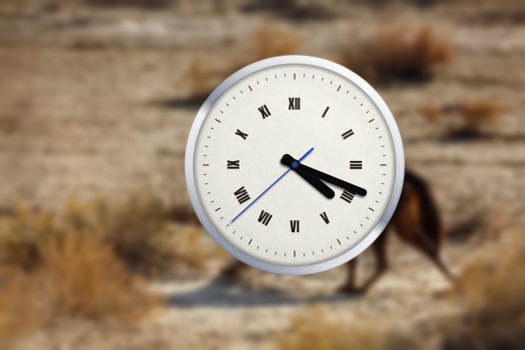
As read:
**4:18:38**
